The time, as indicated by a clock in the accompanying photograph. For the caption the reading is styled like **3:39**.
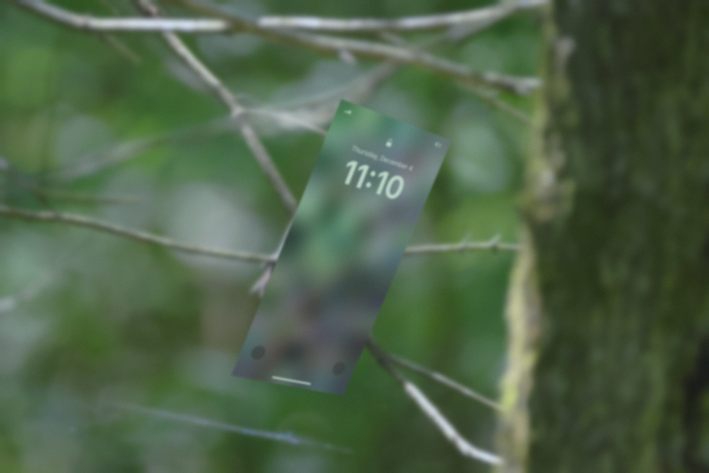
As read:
**11:10**
